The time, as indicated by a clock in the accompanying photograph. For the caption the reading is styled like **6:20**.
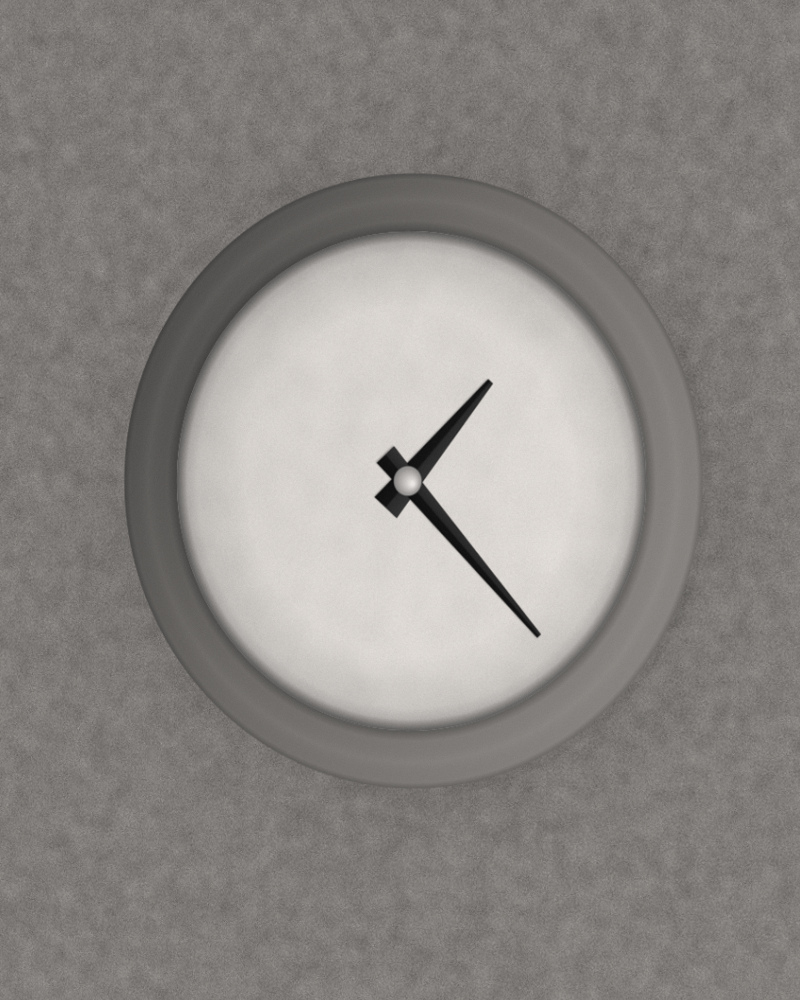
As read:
**1:23**
